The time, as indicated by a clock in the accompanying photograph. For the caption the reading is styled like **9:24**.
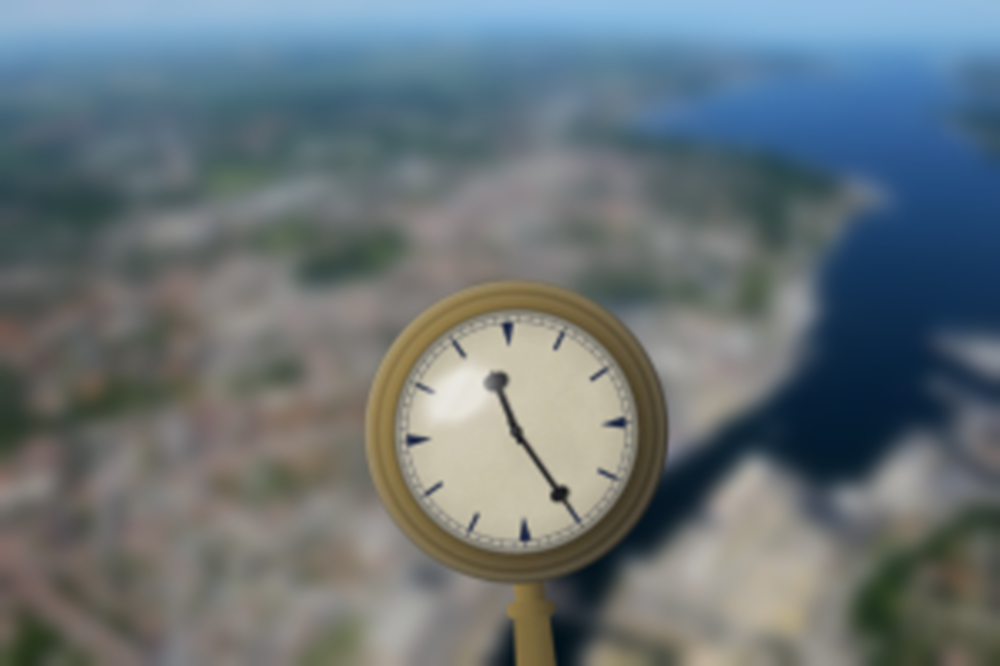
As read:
**11:25**
